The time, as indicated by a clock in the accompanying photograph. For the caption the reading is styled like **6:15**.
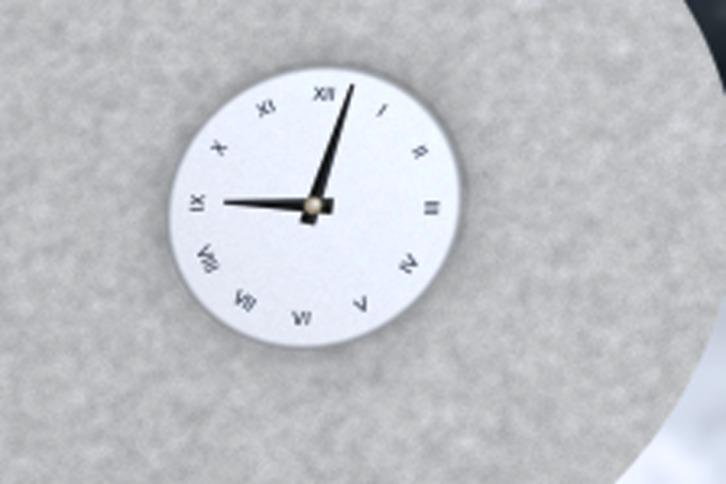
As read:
**9:02**
